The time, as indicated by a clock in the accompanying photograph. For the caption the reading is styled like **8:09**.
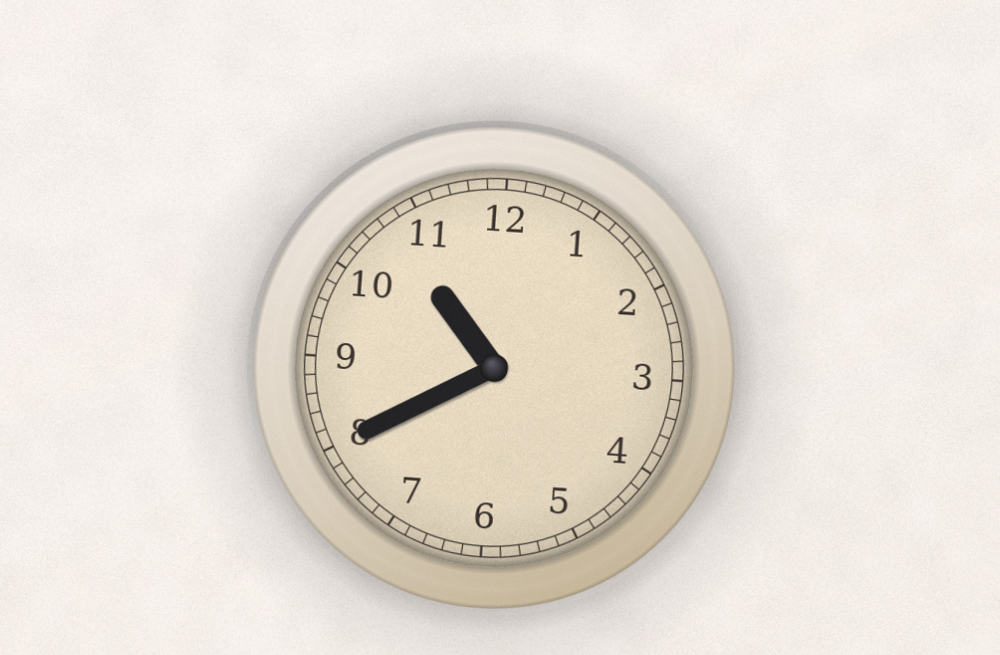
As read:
**10:40**
